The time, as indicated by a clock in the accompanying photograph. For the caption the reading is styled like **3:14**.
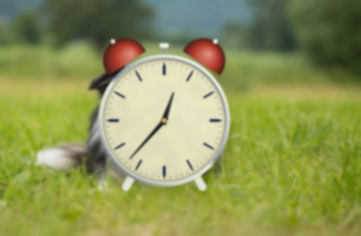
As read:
**12:37**
